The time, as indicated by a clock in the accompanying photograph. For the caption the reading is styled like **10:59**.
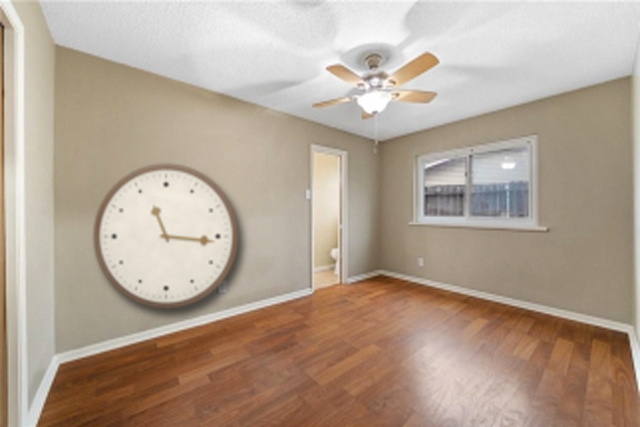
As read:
**11:16**
